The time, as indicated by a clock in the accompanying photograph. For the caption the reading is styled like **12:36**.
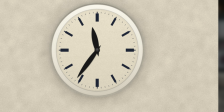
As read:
**11:36**
